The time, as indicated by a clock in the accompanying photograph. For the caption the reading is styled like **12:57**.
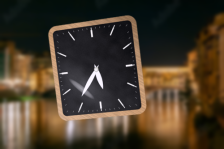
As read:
**5:36**
